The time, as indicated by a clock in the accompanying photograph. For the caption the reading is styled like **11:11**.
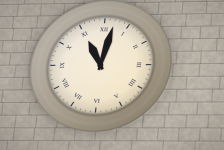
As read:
**11:02**
